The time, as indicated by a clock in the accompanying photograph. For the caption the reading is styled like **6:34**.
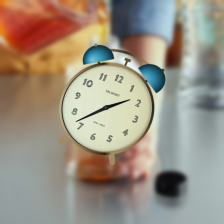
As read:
**1:37**
